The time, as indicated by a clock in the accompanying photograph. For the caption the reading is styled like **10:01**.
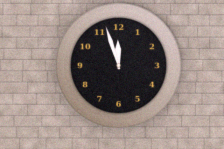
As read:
**11:57**
